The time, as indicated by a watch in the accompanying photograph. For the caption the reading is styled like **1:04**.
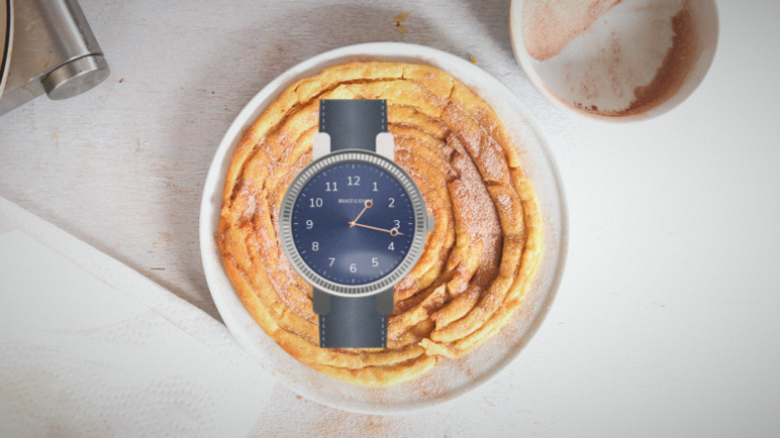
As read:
**1:17**
